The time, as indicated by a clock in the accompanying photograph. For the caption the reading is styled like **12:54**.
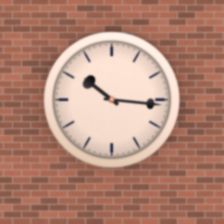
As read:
**10:16**
